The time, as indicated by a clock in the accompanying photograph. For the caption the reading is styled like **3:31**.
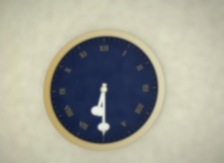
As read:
**6:30**
